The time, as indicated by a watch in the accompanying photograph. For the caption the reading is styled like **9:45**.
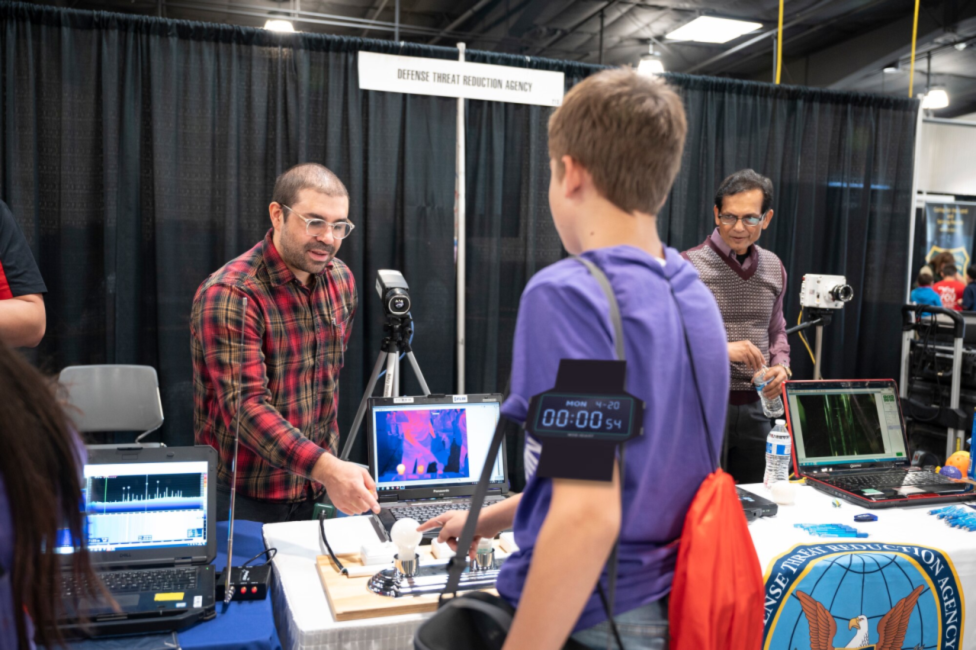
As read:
**0:00**
